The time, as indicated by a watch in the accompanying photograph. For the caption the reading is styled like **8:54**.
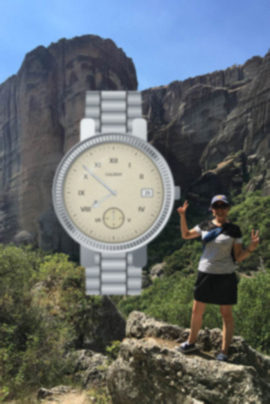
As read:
**7:52**
